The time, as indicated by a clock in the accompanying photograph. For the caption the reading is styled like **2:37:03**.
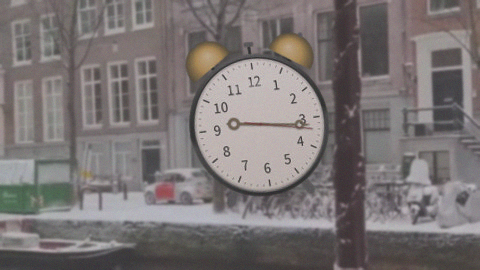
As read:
**9:16:17**
